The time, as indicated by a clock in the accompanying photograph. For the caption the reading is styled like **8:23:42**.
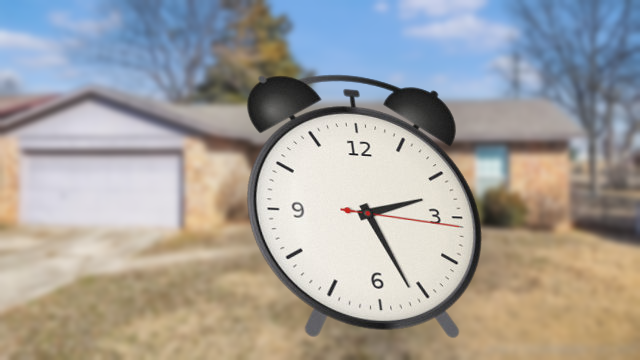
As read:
**2:26:16**
